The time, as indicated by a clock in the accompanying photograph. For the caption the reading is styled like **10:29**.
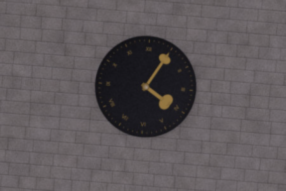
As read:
**4:05**
